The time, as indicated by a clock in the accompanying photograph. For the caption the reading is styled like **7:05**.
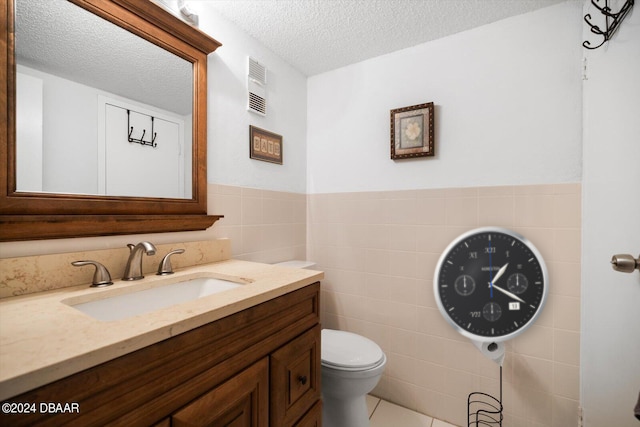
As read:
**1:20**
